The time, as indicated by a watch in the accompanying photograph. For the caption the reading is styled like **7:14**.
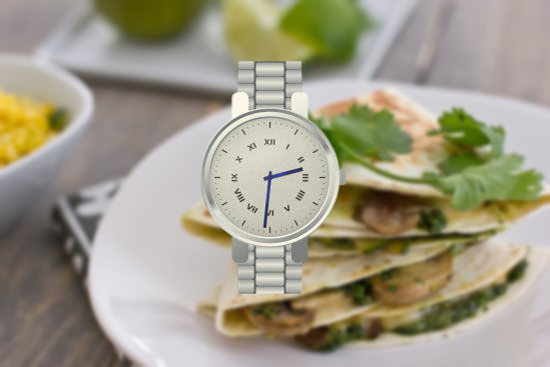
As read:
**2:31**
